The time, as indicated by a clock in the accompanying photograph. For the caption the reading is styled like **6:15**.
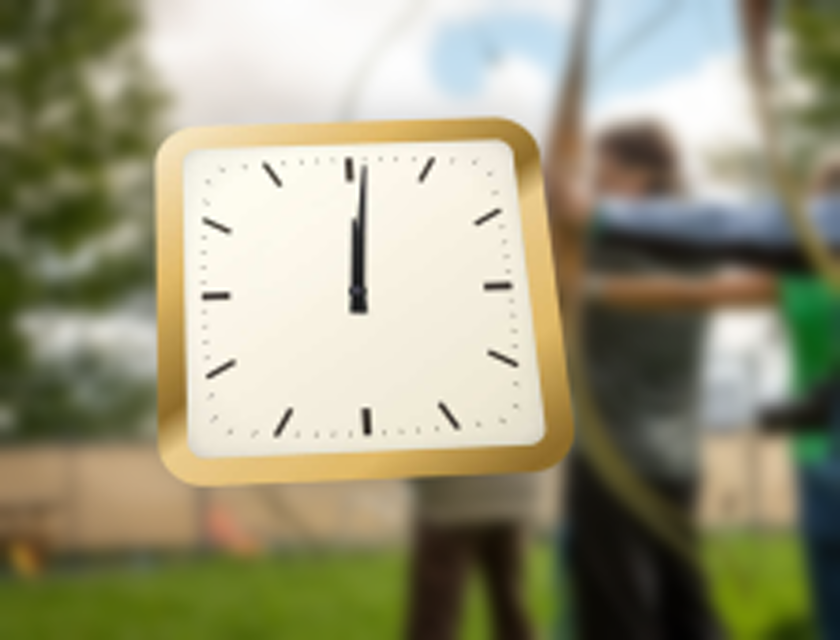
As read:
**12:01**
